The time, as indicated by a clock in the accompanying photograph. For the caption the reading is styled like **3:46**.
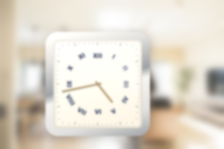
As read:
**4:43**
